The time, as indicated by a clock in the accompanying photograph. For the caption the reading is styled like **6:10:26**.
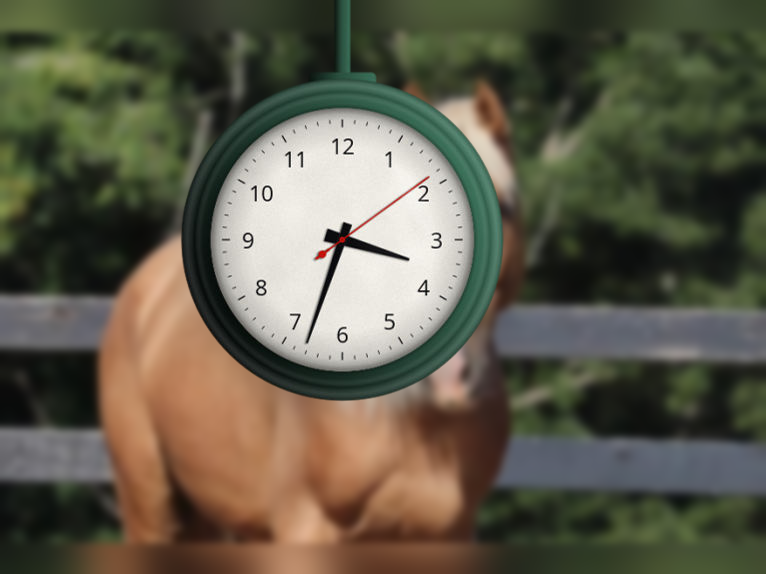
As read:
**3:33:09**
